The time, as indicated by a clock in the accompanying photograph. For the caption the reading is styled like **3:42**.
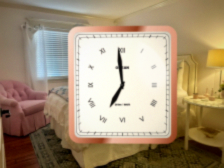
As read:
**6:59**
